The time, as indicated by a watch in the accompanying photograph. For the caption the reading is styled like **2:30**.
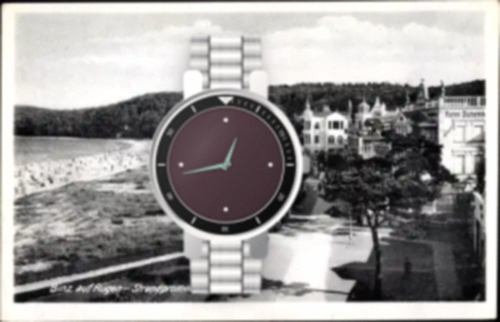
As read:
**12:43**
